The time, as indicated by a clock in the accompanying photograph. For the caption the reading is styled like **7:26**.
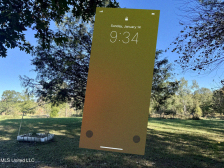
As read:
**9:34**
